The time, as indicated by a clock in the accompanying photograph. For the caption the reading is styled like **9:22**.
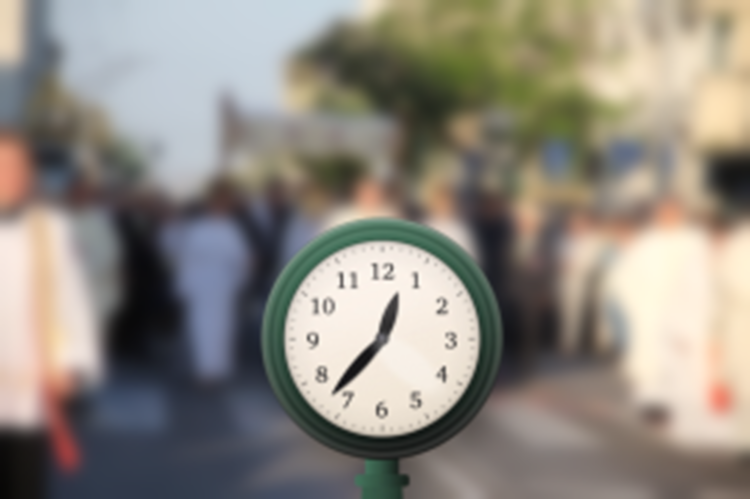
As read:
**12:37**
